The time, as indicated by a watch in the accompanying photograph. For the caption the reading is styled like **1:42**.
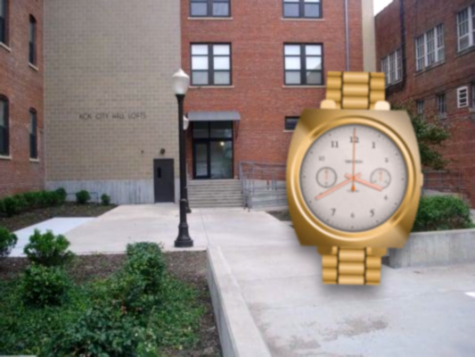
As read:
**3:40**
